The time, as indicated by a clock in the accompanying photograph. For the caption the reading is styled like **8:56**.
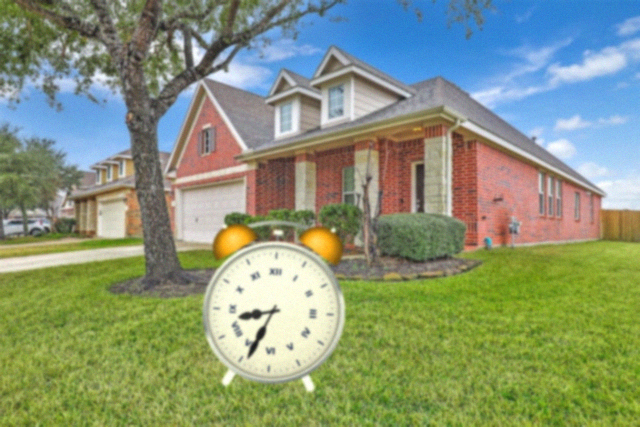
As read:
**8:34**
